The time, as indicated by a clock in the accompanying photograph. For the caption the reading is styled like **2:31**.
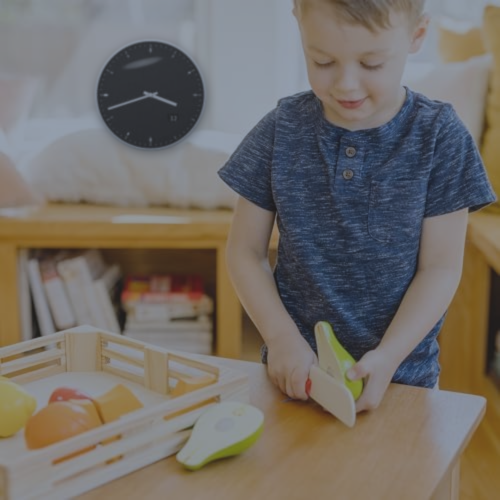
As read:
**3:42**
